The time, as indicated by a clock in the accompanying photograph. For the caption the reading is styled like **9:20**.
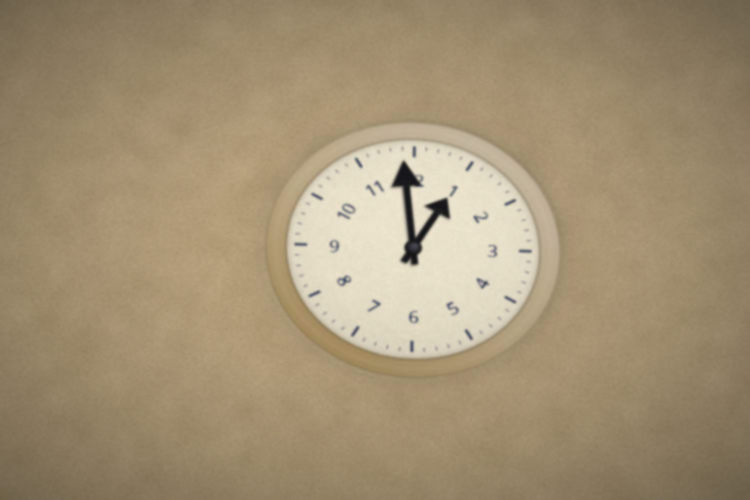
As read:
**12:59**
